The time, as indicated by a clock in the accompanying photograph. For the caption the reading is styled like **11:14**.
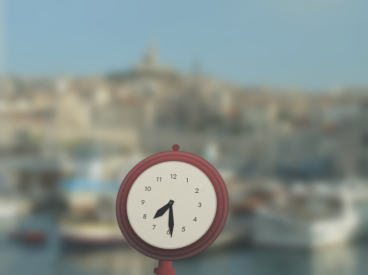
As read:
**7:29**
